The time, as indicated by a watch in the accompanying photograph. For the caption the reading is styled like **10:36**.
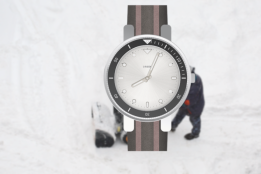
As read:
**8:04**
